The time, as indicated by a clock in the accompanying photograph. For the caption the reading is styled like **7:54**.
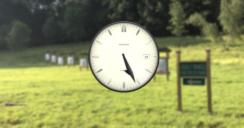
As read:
**5:26**
